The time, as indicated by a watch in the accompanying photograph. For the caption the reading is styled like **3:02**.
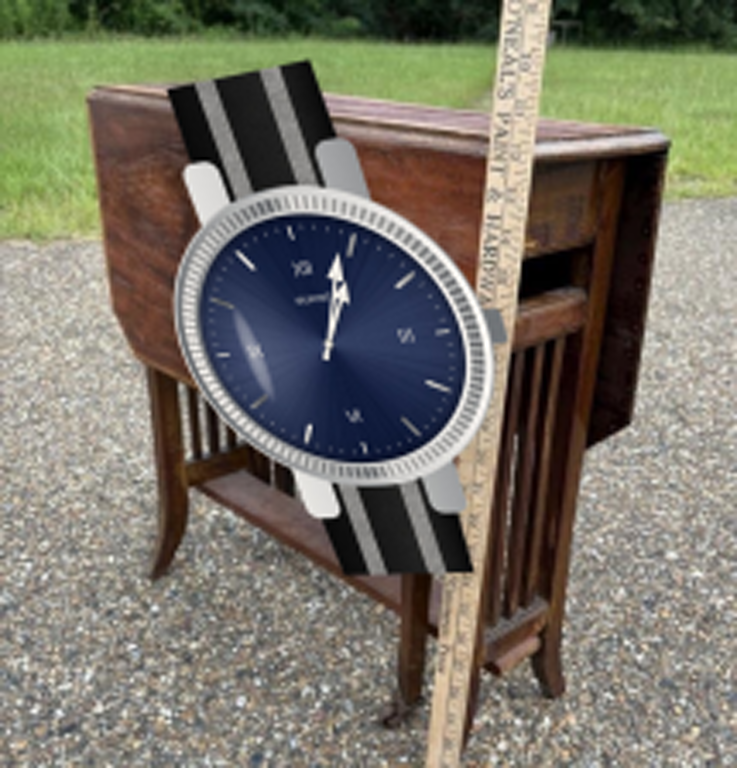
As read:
**1:04**
